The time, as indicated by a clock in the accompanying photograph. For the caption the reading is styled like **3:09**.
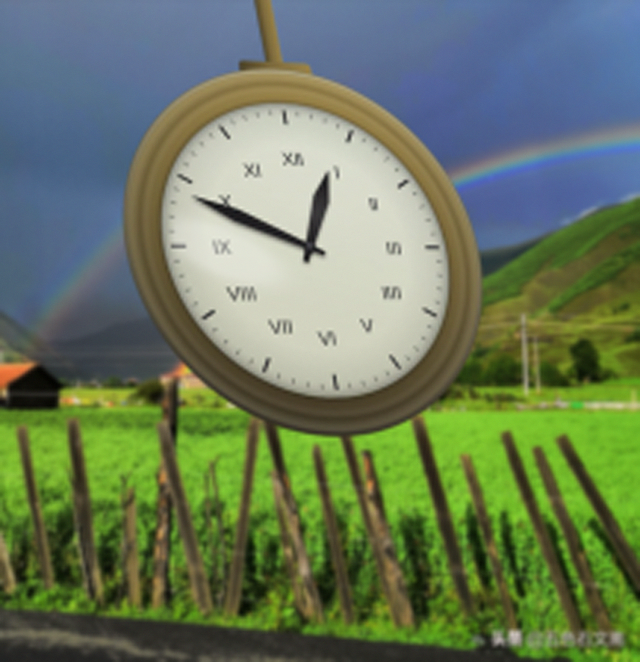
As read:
**12:49**
